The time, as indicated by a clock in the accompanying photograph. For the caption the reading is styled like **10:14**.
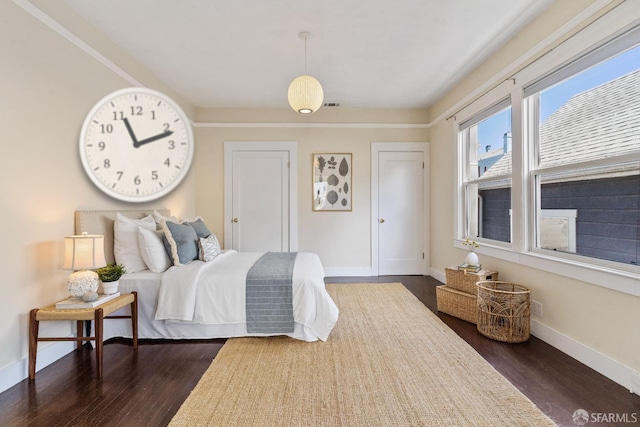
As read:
**11:12**
